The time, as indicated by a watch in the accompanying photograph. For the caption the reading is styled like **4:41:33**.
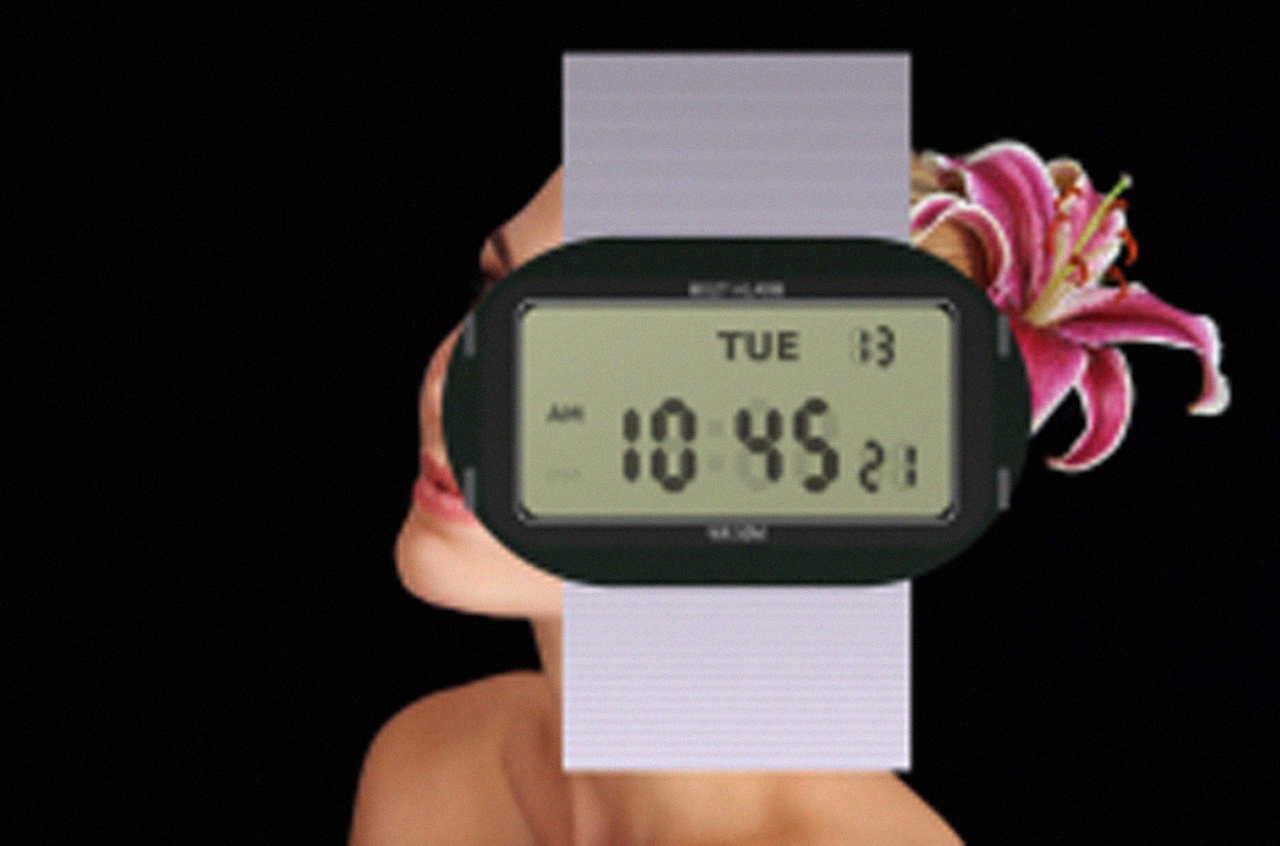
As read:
**10:45:21**
